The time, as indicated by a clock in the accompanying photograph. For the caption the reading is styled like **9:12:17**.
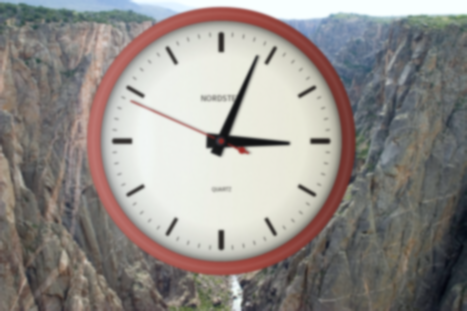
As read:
**3:03:49**
